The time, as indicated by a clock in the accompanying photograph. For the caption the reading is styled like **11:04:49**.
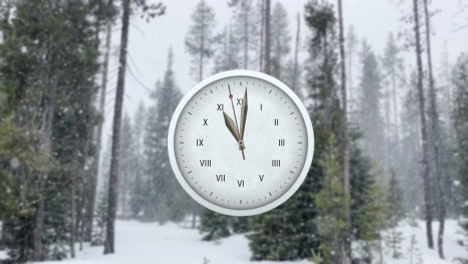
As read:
**11:00:58**
